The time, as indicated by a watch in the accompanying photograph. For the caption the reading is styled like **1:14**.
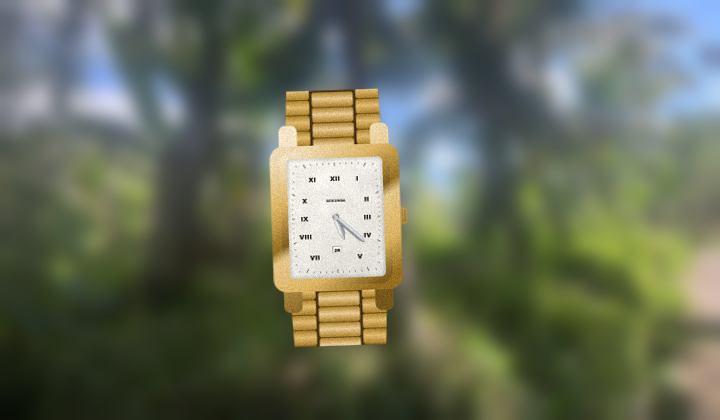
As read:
**5:22**
